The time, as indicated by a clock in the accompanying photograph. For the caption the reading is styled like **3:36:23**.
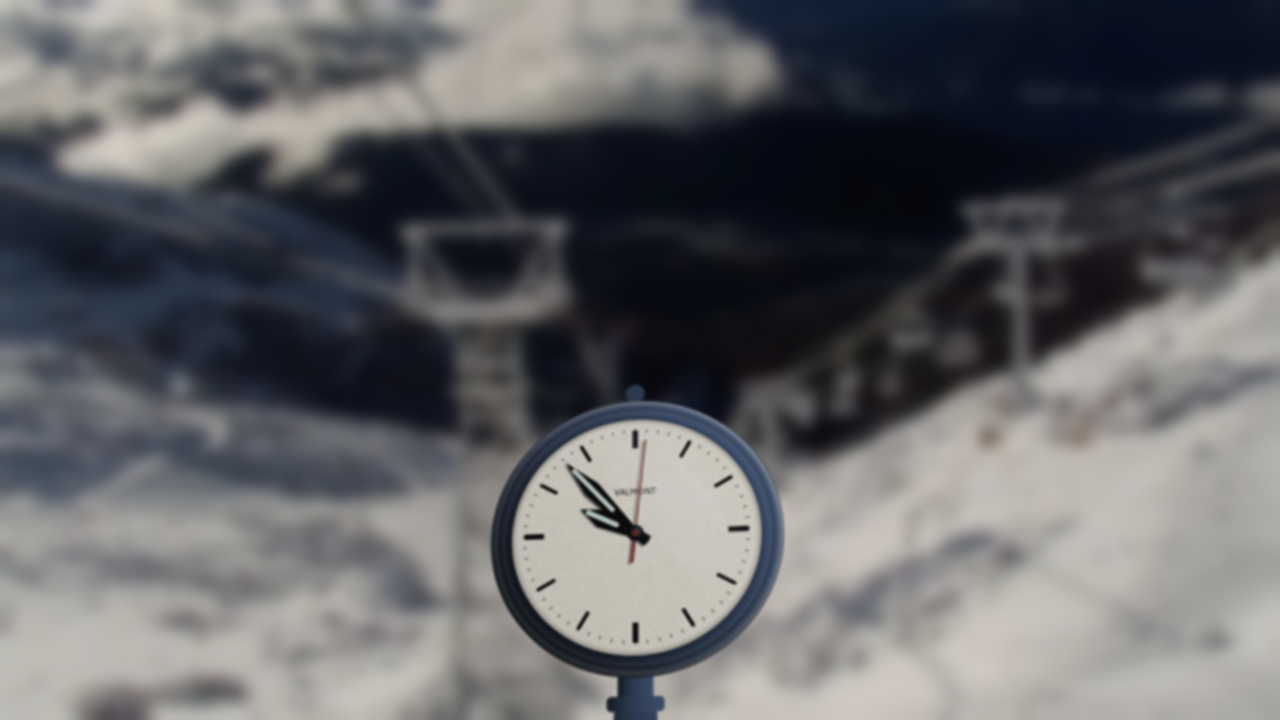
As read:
**9:53:01**
